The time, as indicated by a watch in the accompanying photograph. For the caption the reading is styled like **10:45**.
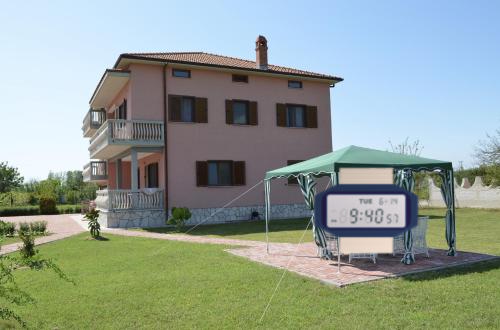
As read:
**9:40**
